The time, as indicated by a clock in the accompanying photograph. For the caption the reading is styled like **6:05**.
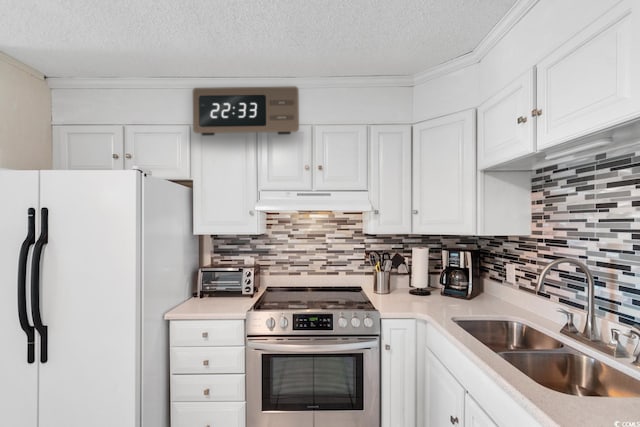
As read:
**22:33**
